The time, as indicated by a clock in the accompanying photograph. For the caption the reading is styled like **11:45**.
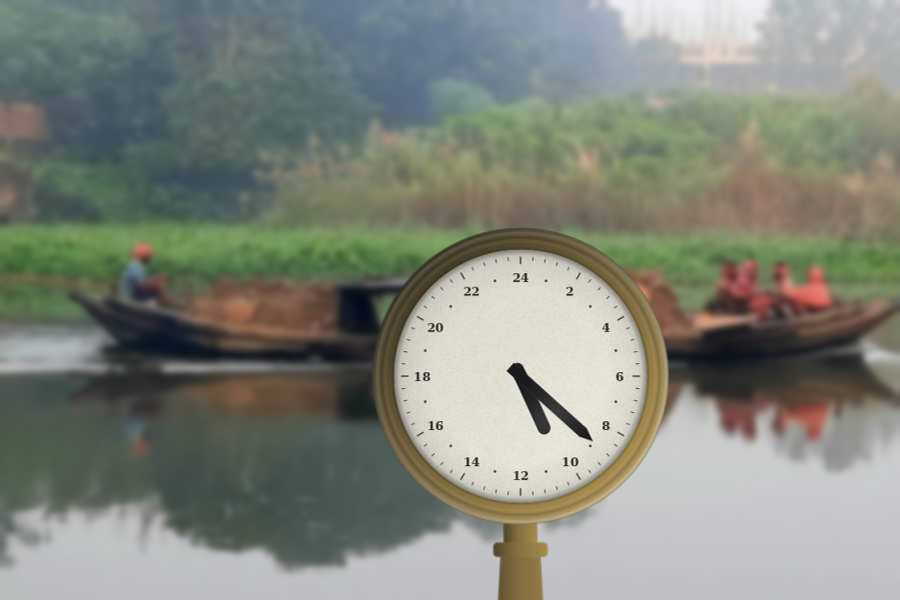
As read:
**10:22**
